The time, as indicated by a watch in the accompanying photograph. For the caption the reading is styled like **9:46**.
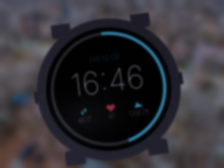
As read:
**16:46**
